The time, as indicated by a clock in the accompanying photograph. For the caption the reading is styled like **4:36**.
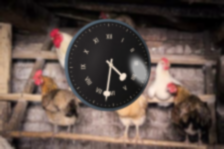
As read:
**4:32**
